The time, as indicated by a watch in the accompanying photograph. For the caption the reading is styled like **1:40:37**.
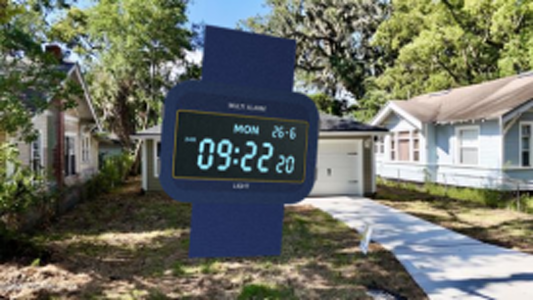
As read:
**9:22:20**
